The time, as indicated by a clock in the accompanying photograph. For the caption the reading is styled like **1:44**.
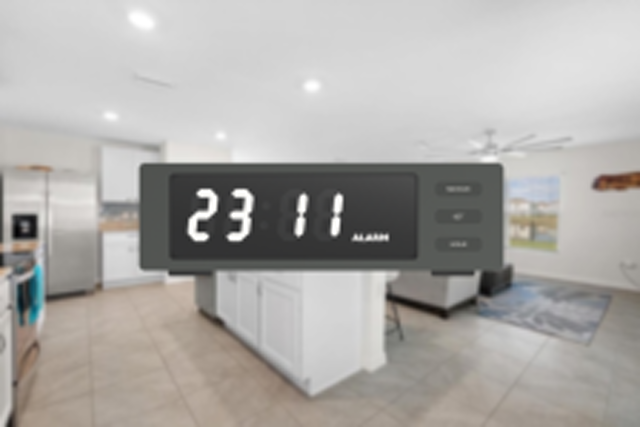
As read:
**23:11**
